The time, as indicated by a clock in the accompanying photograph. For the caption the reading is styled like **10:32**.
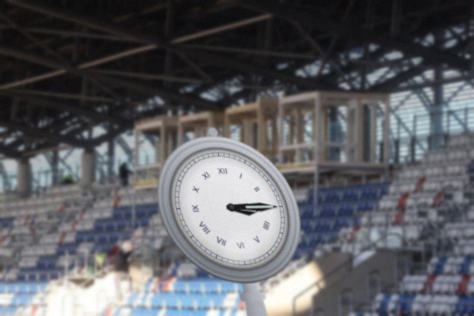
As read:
**3:15**
